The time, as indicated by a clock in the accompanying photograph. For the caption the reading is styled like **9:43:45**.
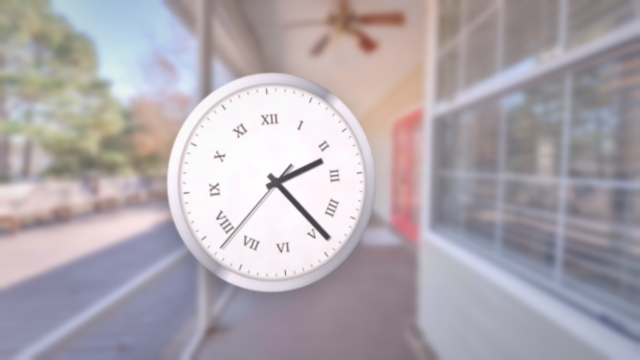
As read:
**2:23:38**
